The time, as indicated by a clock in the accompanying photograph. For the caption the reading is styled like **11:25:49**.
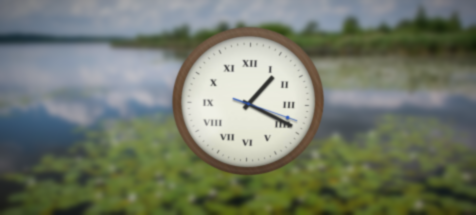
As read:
**1:19:18**
